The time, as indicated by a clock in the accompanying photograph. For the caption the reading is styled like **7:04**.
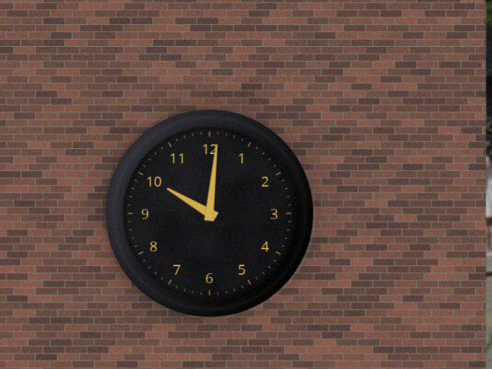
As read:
**10:01**
